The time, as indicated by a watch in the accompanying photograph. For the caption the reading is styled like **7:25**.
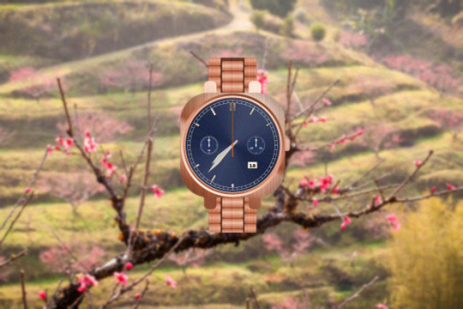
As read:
**7:37**
